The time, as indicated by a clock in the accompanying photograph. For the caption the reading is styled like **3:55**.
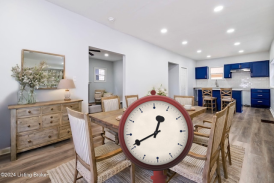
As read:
**12:41**
